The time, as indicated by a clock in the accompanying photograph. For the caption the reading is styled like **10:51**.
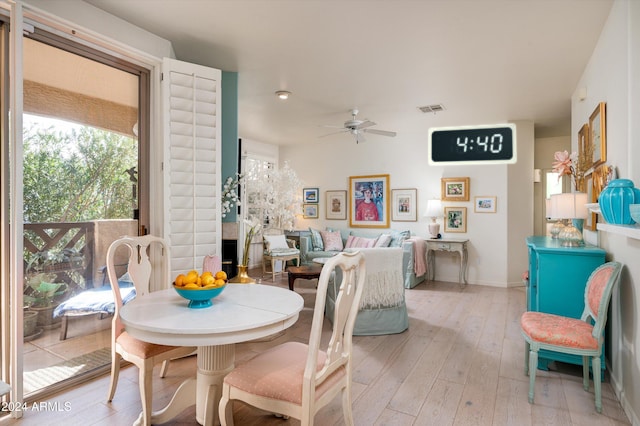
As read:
**4:40**
